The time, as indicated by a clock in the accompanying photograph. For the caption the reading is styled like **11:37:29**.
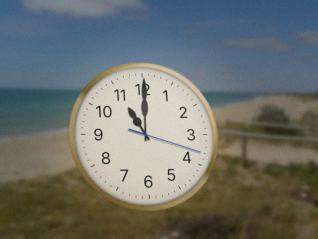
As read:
**11:00:18**
